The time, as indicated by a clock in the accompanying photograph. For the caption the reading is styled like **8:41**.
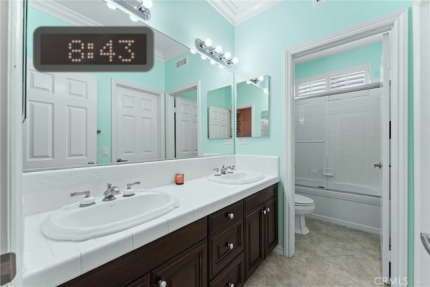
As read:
**8:43**
